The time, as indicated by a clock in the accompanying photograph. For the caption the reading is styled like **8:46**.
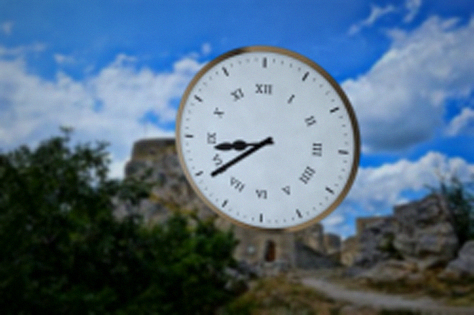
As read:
**8:39**
